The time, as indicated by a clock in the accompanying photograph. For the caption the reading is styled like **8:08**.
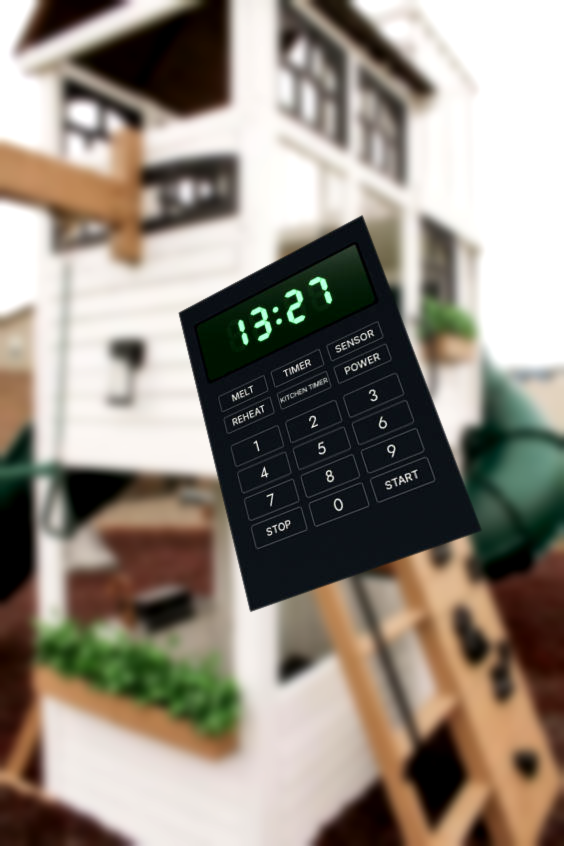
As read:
**13:27**
